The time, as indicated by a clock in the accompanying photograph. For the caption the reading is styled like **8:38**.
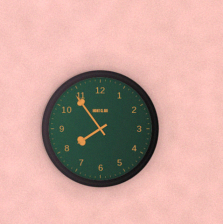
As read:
**7:54**
